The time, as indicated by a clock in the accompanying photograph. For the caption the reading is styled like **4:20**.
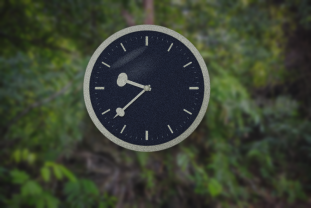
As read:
**9:38**
